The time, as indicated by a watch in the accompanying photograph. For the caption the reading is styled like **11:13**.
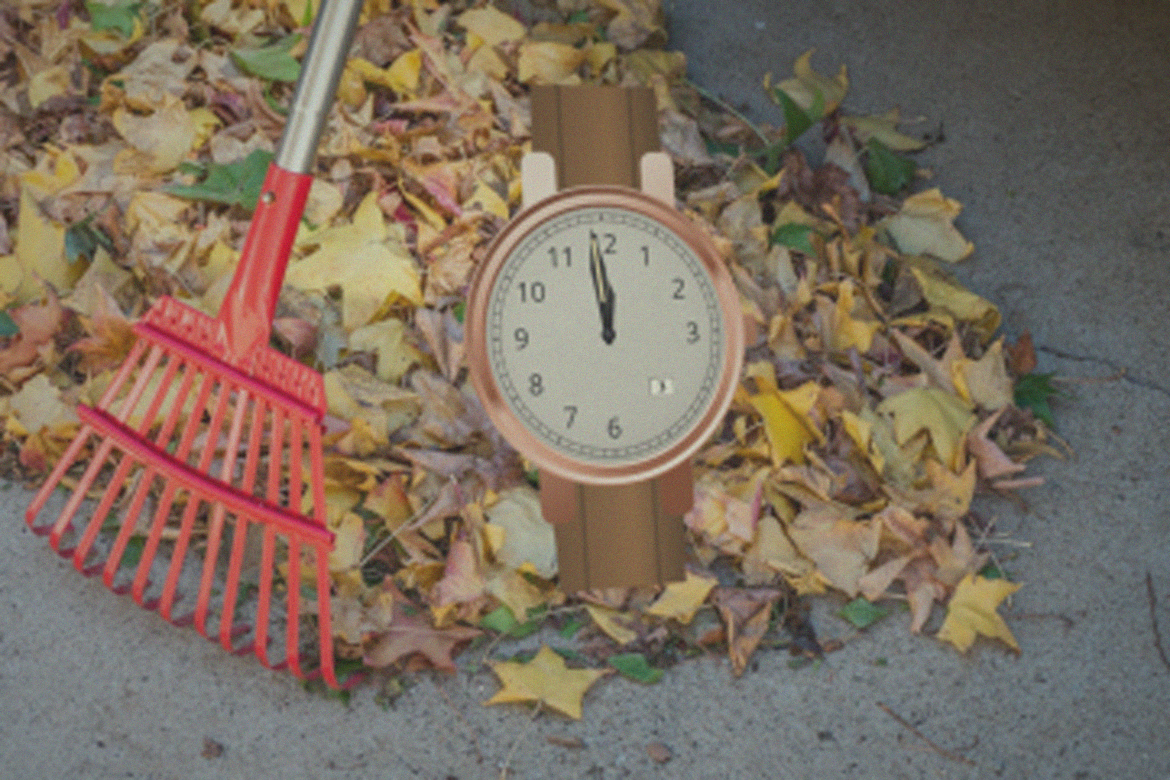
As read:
**11:59**
